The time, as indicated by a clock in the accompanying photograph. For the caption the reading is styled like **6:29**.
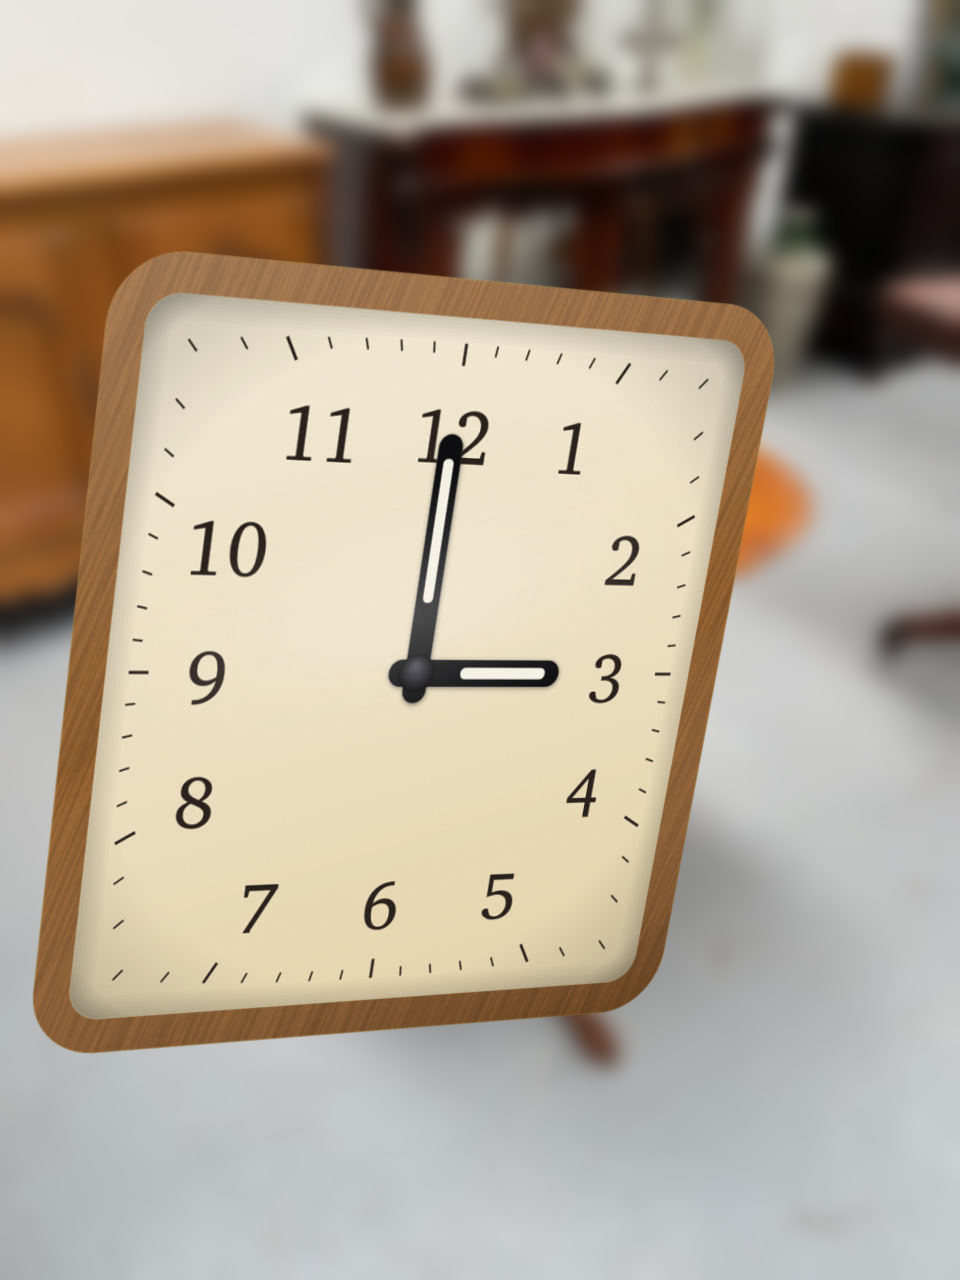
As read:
**3:00**
